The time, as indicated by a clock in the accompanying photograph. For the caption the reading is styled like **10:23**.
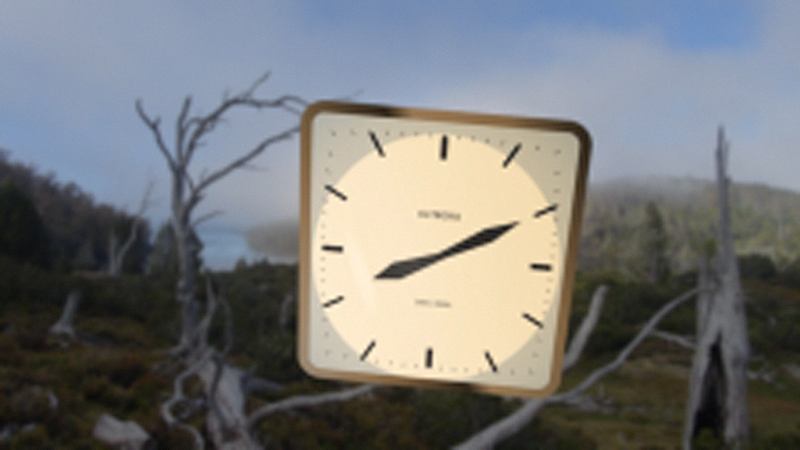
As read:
**8:10**
